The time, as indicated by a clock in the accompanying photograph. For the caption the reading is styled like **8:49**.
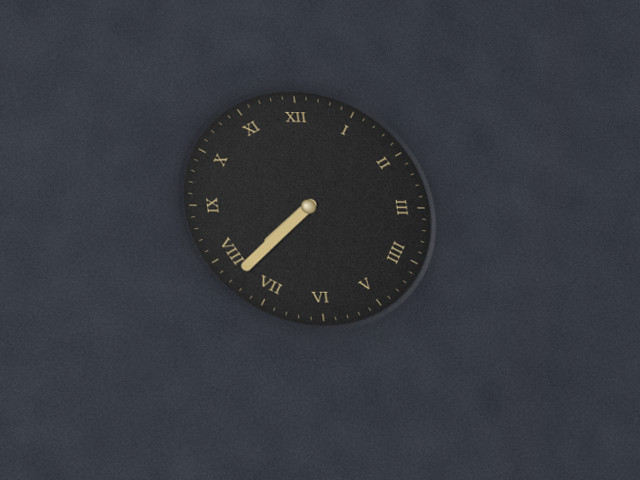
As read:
**7:38**
